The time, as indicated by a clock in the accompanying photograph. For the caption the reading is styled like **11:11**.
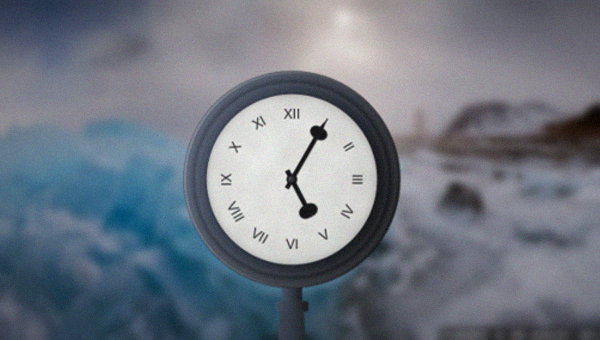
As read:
**5:05**
